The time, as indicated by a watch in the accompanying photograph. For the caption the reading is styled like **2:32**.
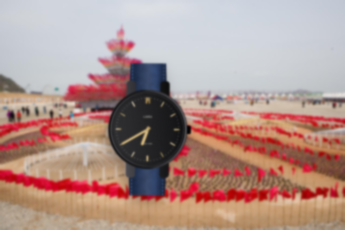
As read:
**6:40**
